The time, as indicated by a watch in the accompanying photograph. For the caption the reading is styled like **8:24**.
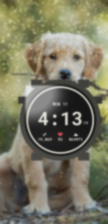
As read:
**4:13**
